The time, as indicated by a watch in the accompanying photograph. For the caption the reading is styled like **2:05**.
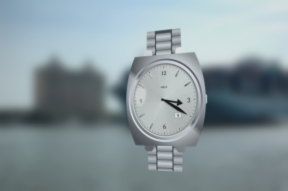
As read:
**3:20**
